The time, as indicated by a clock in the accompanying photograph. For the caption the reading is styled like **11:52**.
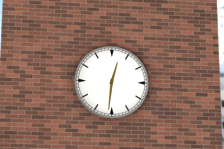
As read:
**12:31**
